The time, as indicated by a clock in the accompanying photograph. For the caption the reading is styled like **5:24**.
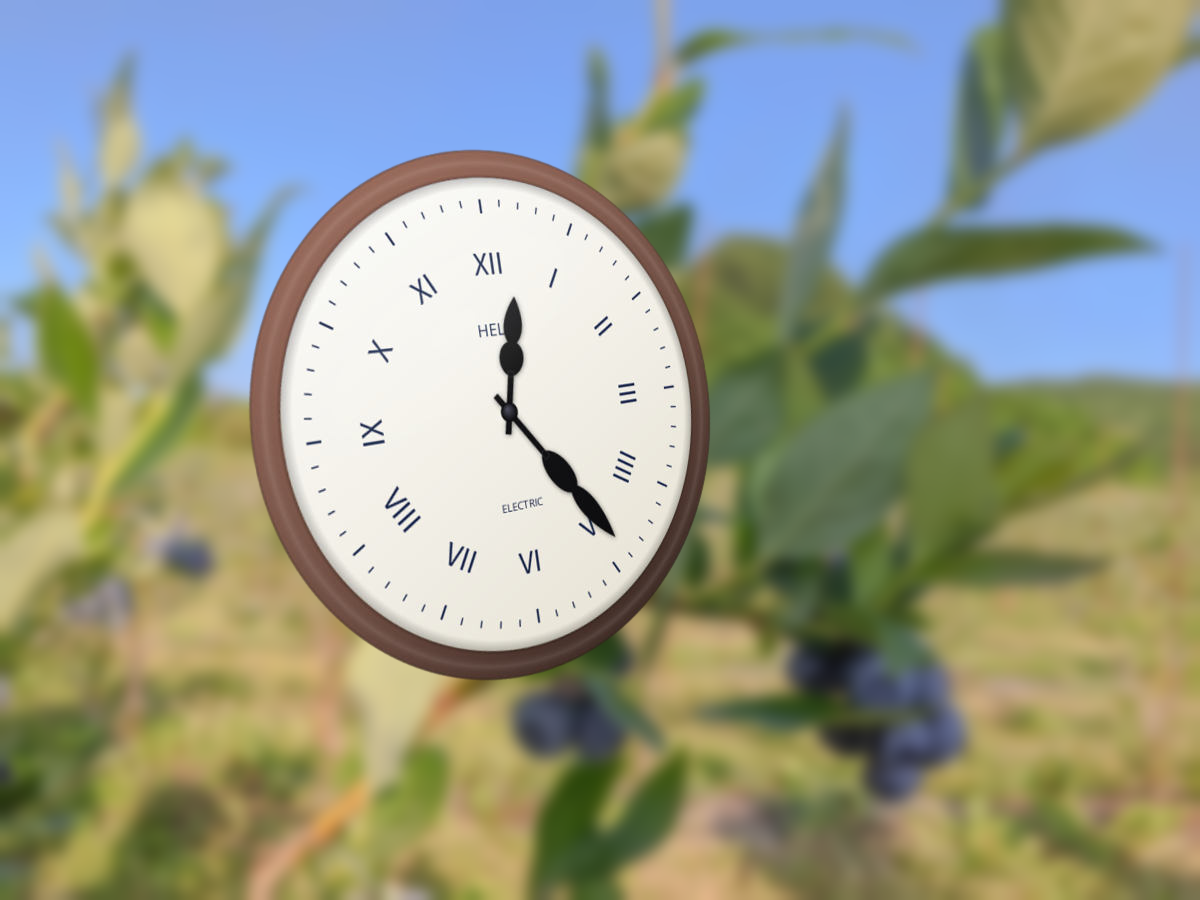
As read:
**12:24**
